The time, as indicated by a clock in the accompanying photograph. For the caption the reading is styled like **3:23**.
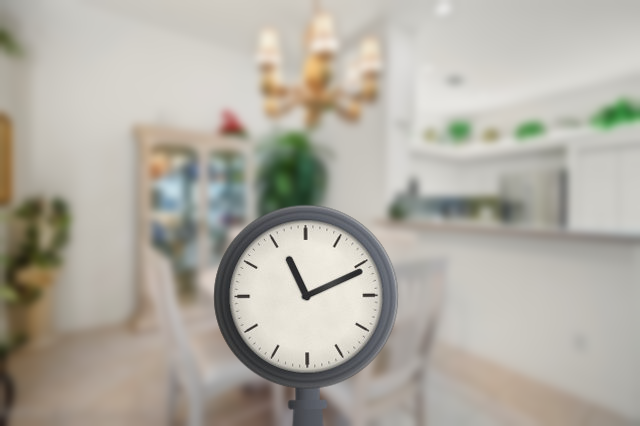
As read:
**11:11**
